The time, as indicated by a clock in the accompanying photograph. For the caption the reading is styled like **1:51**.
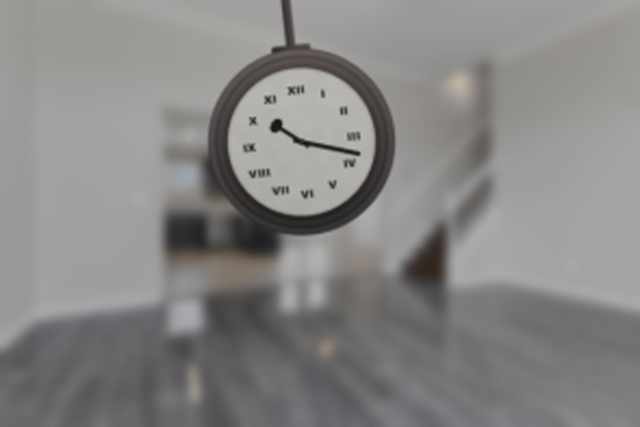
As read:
**10:18**
